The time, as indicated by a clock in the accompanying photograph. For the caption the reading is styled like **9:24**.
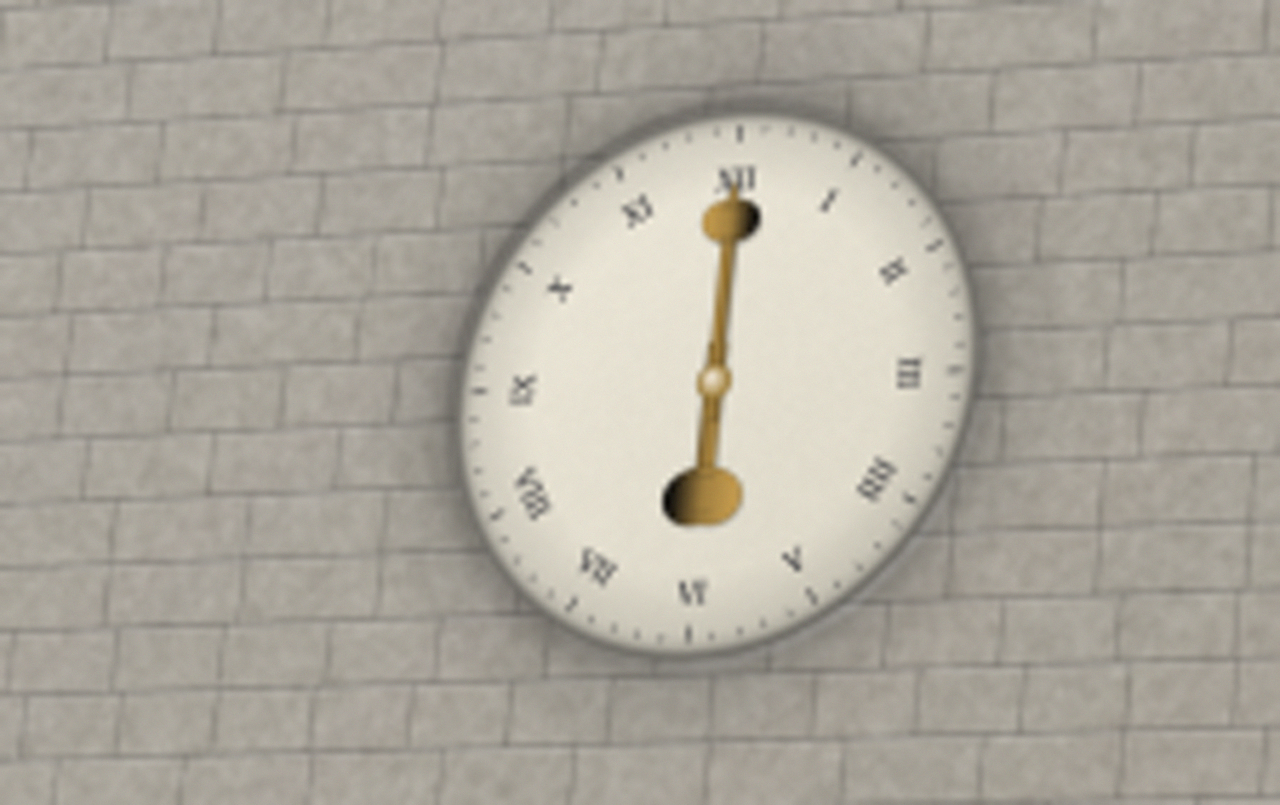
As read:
**6:00**
